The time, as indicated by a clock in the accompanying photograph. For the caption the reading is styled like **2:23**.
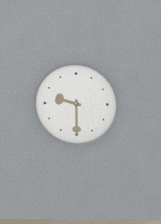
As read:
**9:30**
